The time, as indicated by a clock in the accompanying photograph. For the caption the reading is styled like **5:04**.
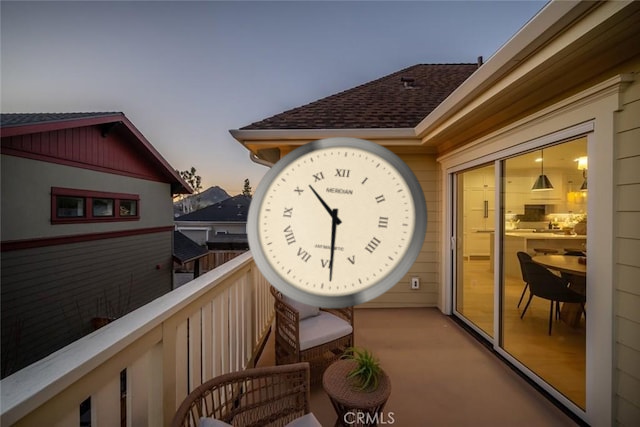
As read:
**10:29**
